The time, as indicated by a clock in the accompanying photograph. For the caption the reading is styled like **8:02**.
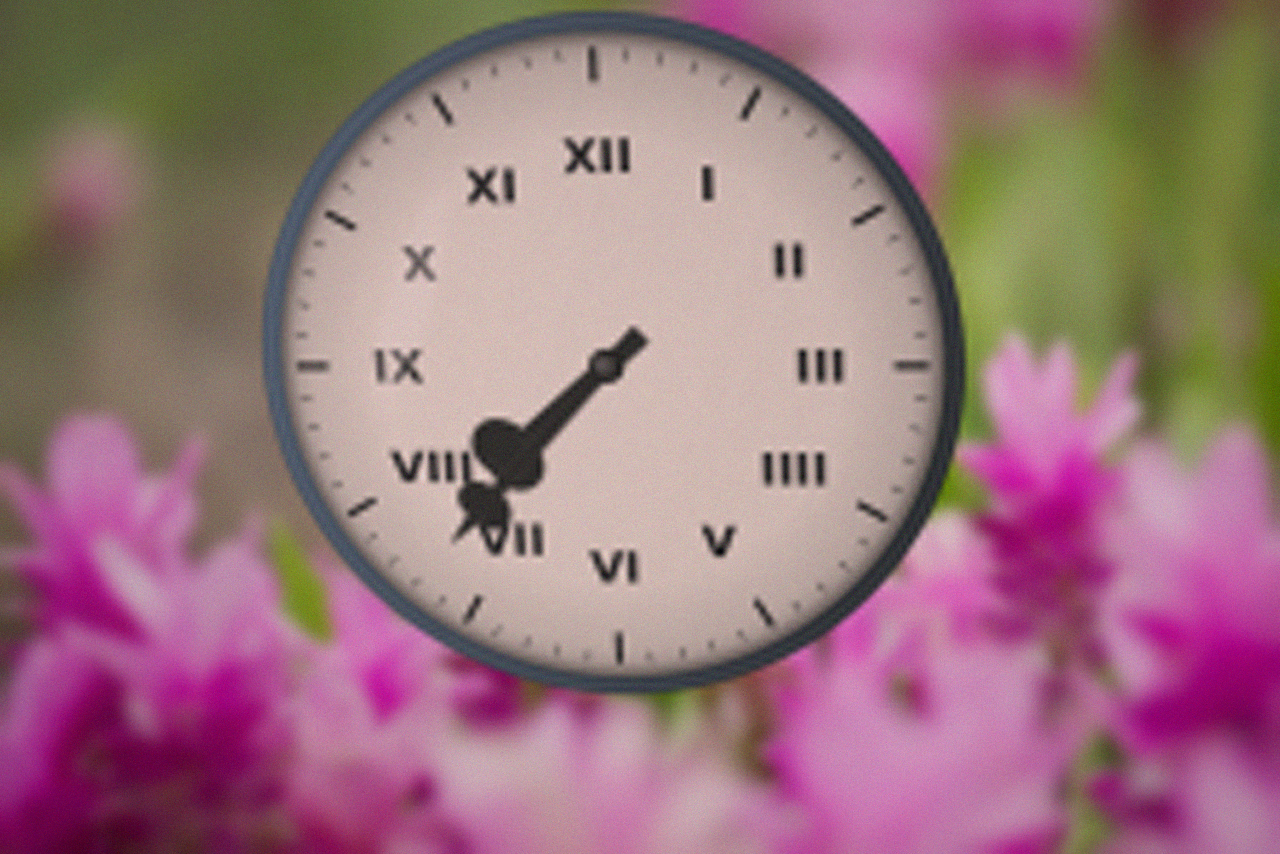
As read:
**7:37**
